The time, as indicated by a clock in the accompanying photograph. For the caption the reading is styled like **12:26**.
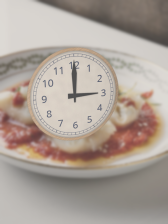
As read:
**3:00**
